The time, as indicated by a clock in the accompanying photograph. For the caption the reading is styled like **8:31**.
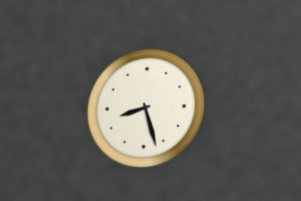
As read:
**8:27**
